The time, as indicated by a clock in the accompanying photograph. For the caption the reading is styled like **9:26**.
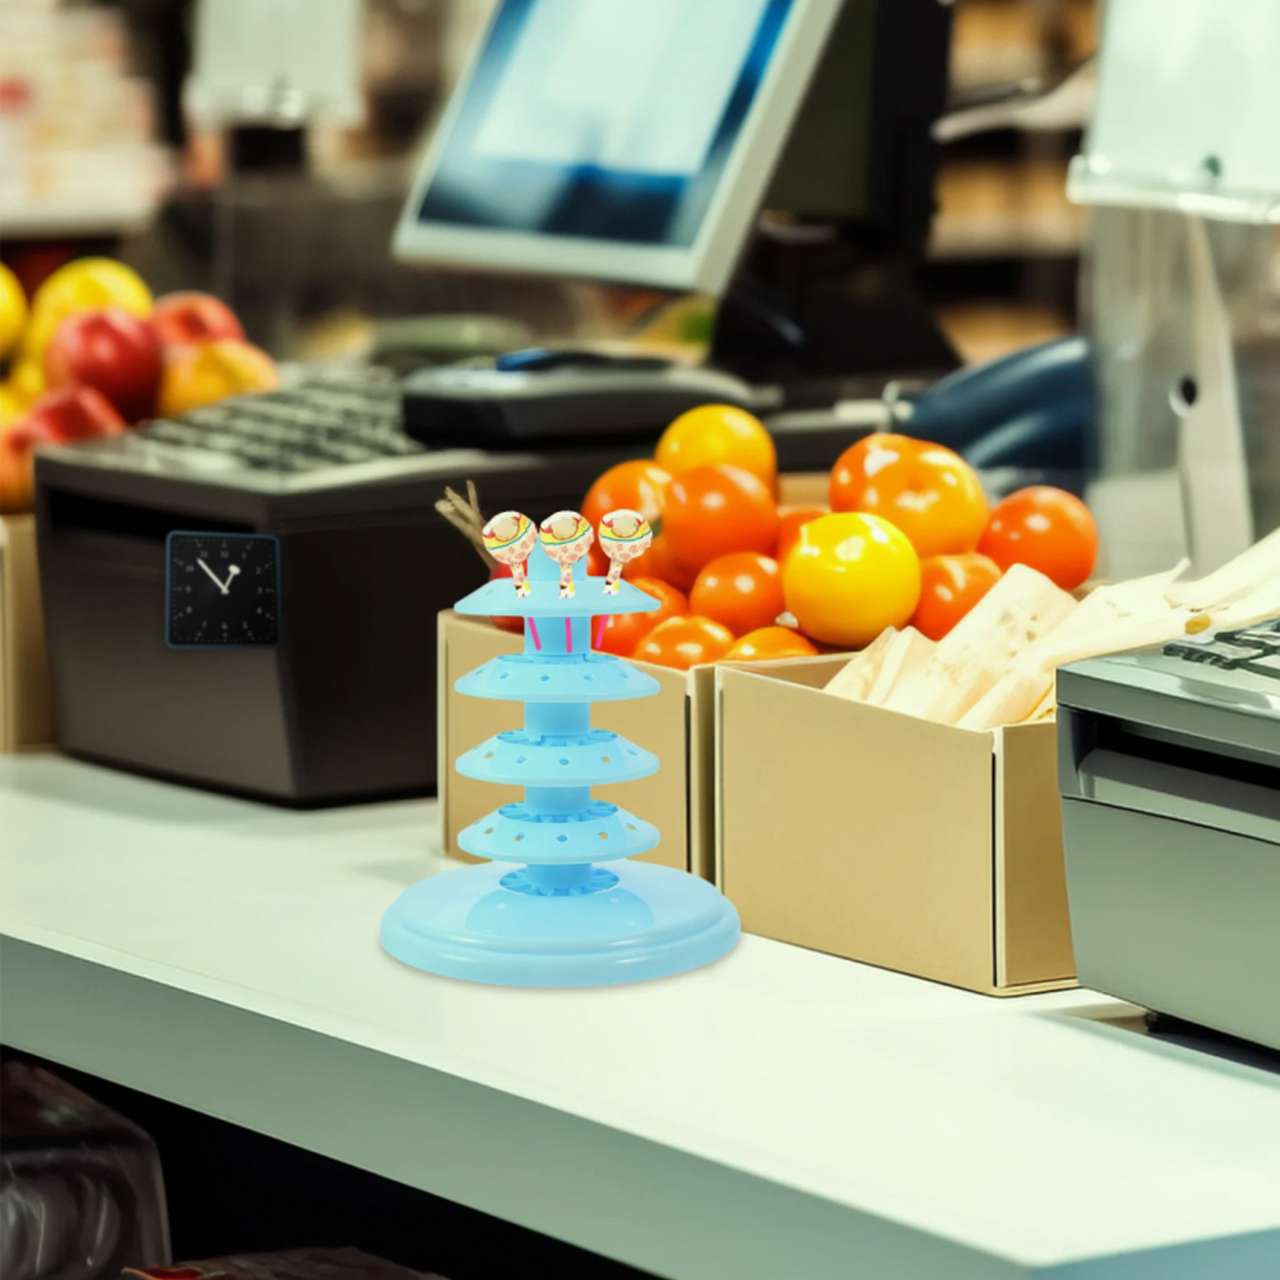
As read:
**12:53**
